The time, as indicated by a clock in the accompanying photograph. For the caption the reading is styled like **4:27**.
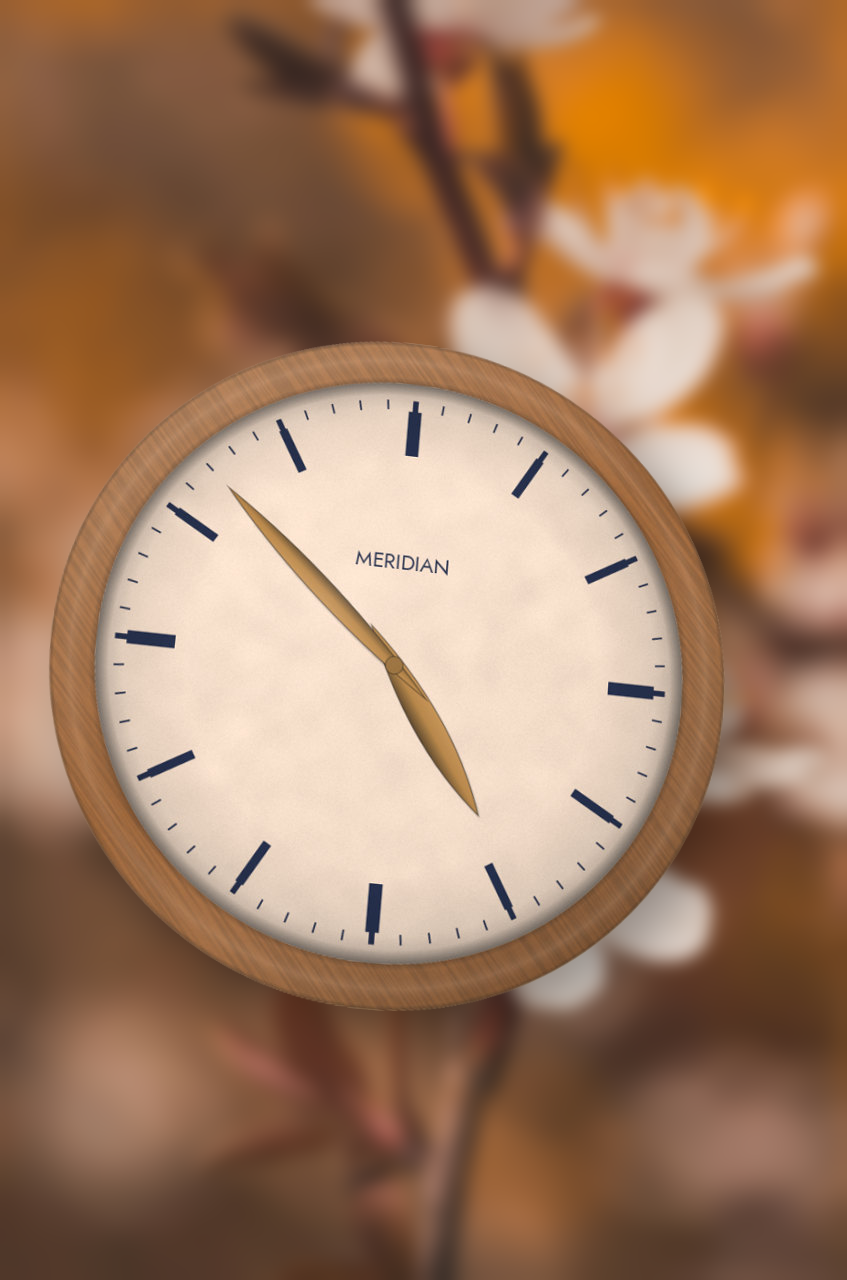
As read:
**4:52**
